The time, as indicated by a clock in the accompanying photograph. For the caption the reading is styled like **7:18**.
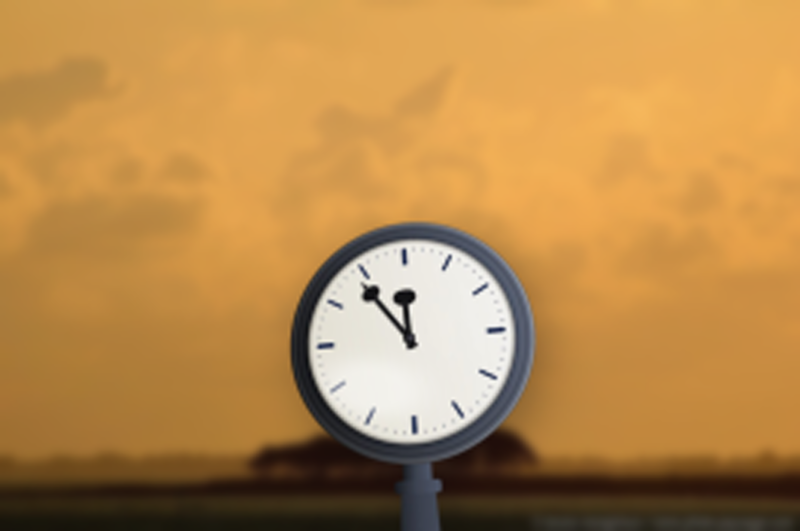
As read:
**11:54**
